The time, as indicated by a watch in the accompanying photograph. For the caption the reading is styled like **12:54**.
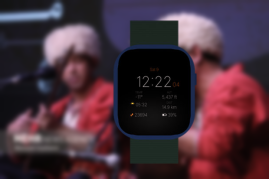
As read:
**12:22**
